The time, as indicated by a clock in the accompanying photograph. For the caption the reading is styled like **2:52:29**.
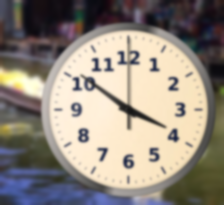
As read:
**3:51:00**
